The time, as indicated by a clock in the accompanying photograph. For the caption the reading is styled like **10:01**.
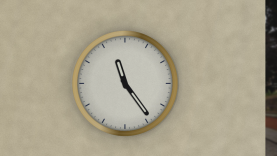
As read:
**11:24**
